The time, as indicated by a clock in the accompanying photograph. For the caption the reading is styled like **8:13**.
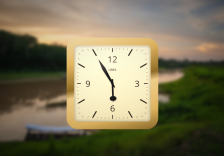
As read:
**5:55**
